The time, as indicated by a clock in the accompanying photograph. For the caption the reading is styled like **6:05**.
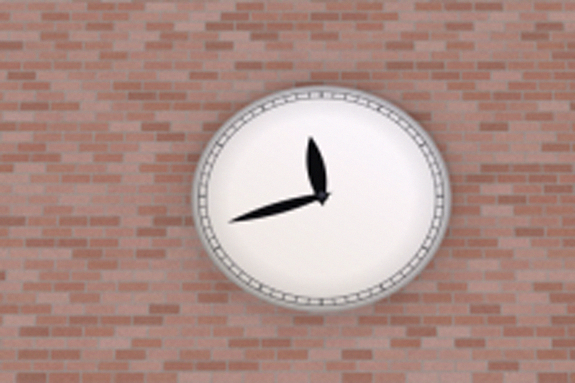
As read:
**11:42**
